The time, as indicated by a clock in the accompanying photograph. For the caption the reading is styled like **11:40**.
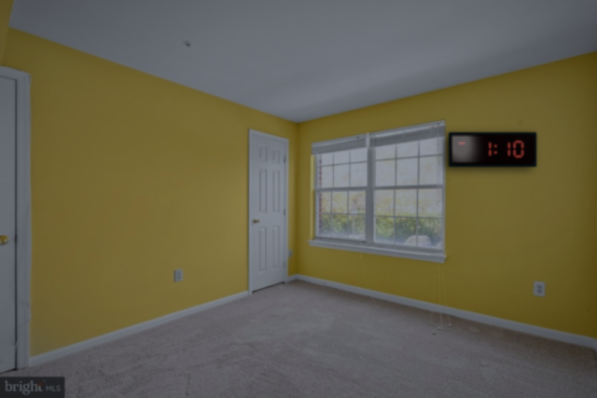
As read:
**1:10**
